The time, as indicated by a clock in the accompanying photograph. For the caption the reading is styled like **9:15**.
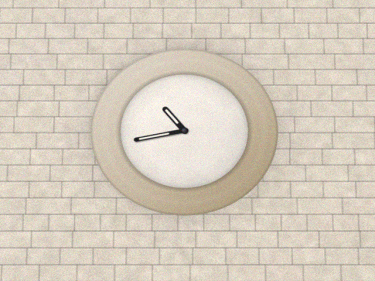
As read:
**10:43**
